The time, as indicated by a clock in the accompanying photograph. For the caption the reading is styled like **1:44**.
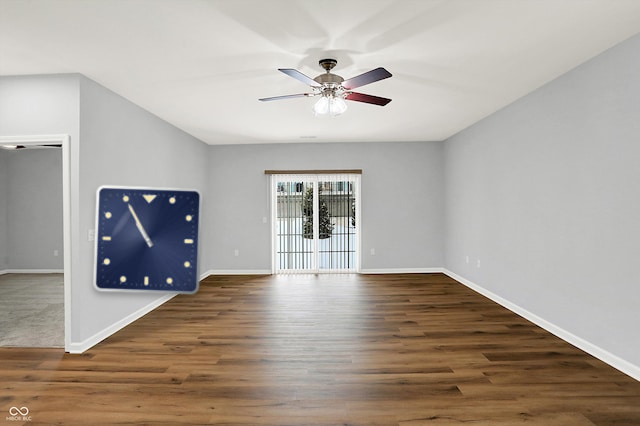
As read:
**10:55**
